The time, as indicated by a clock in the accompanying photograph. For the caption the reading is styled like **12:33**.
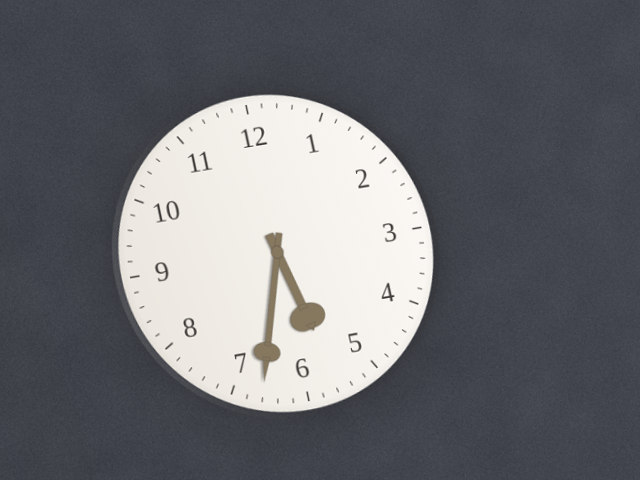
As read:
**5:33**
